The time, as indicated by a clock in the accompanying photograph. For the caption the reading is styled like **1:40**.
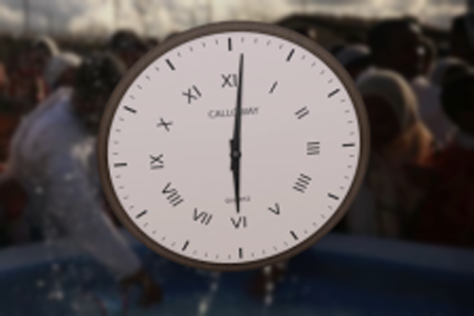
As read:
**6:01**
